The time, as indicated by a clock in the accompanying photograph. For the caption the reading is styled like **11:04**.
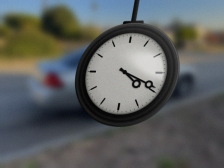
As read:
**4:19**
